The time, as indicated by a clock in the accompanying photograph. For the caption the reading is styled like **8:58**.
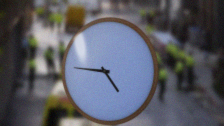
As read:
**4:46**
